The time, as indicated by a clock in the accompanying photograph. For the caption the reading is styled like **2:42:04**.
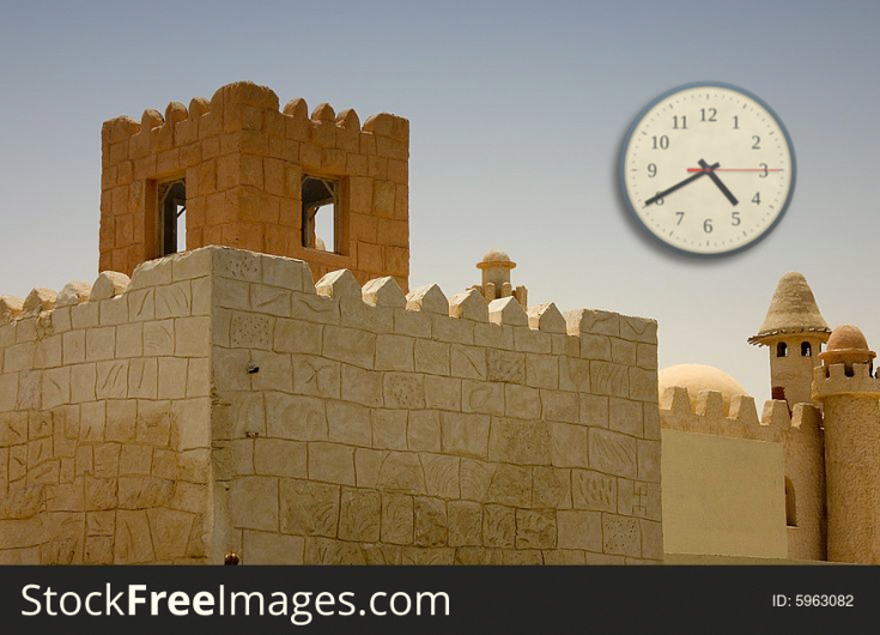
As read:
**4:40:15**
